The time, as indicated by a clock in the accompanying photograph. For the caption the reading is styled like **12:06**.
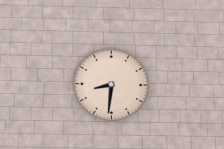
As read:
**8:31**
